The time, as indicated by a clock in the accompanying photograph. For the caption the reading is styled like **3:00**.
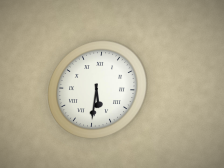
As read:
**5:30**
